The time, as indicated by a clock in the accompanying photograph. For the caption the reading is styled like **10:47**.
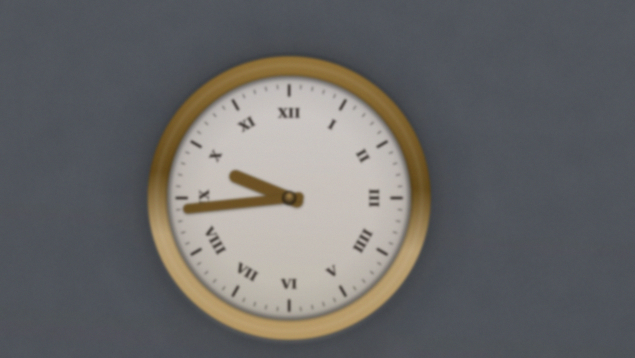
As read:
**9:44**
